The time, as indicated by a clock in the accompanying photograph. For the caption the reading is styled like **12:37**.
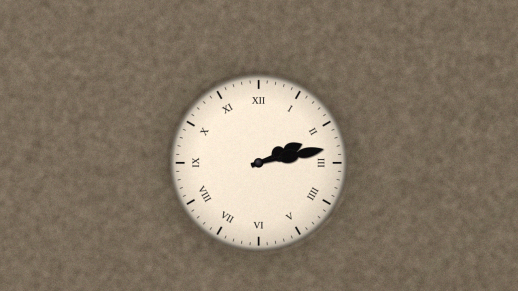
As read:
**2:13**
